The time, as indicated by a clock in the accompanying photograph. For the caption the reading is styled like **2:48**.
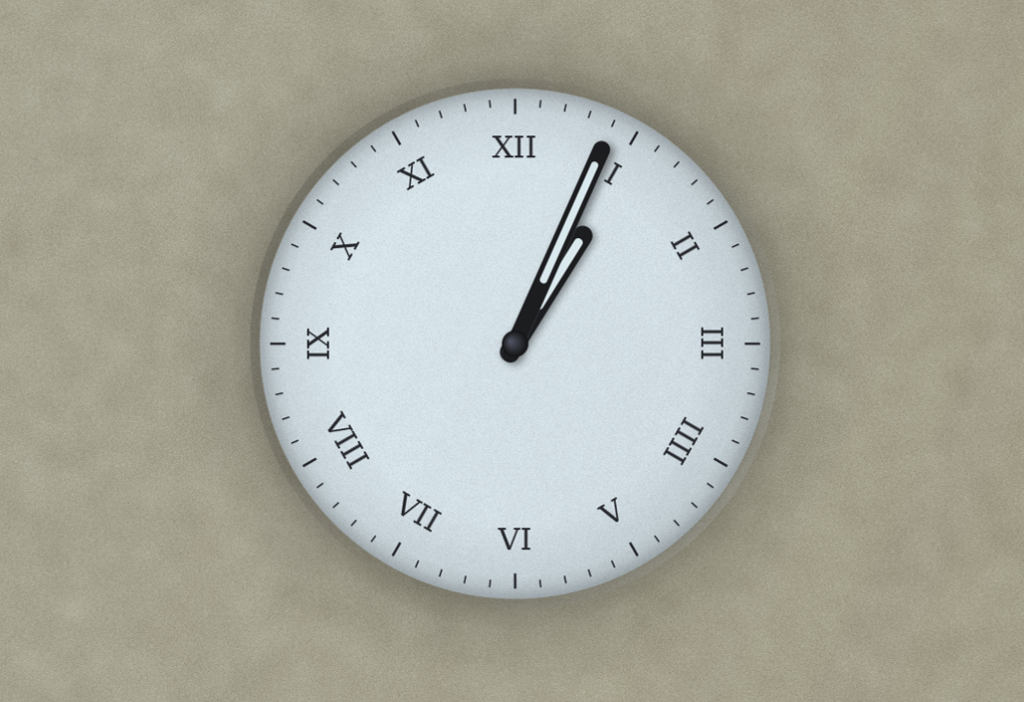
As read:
**1:04**
